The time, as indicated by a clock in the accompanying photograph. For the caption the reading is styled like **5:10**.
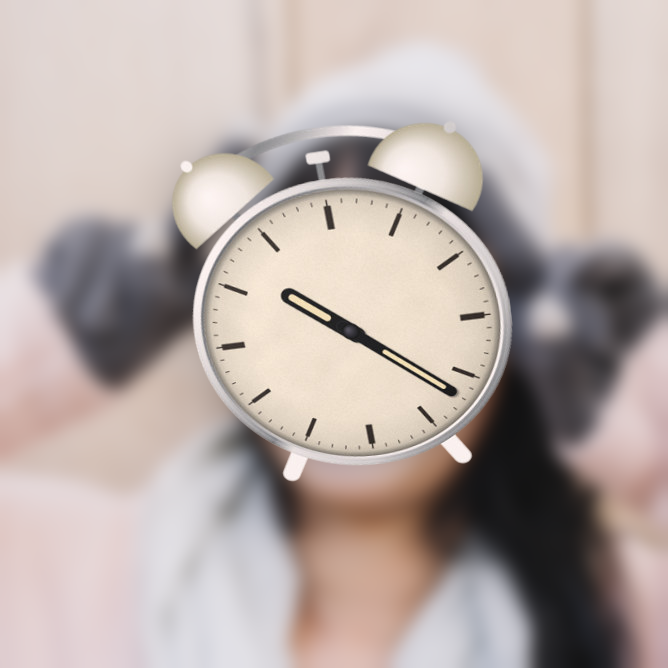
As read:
**10:22**
